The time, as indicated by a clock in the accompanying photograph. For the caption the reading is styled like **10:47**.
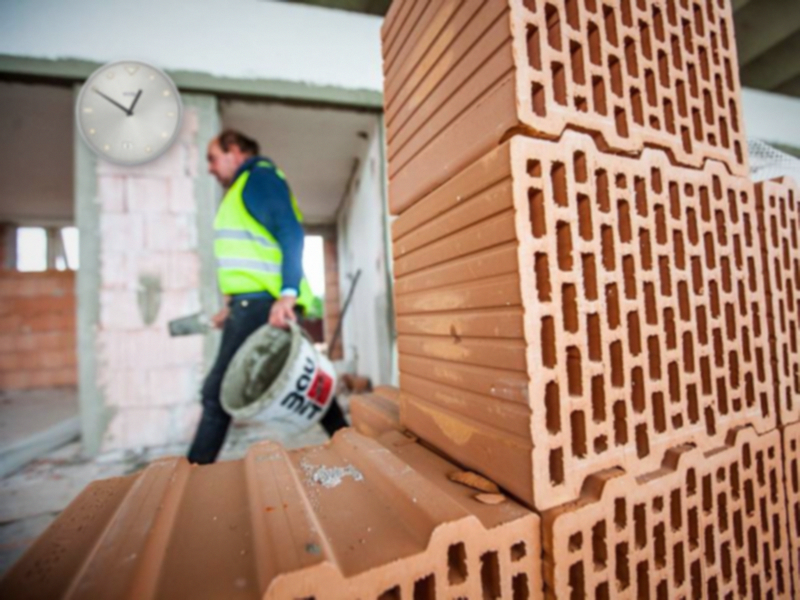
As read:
**12:50**
